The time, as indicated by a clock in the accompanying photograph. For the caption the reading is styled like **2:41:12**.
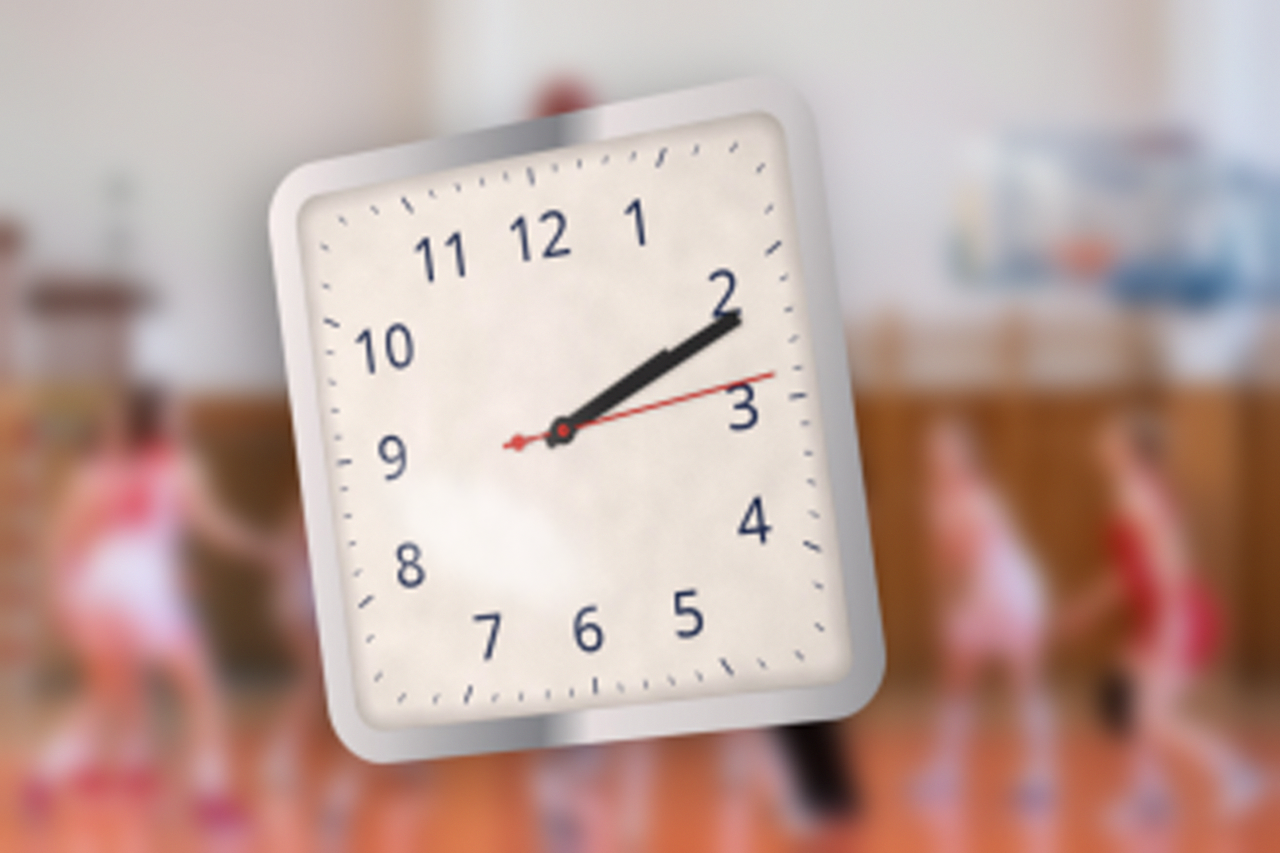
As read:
**2:11:14**
